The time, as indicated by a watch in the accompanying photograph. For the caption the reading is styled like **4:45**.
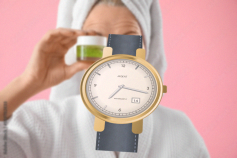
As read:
**7:17**
